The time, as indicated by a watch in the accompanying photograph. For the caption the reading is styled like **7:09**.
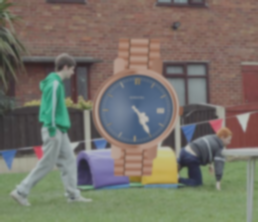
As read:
**4:25**
